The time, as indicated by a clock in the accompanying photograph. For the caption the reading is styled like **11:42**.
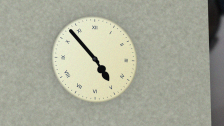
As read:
**4:53**
